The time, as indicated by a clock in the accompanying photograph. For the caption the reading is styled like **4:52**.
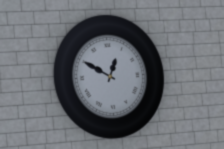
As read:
**12:50**
